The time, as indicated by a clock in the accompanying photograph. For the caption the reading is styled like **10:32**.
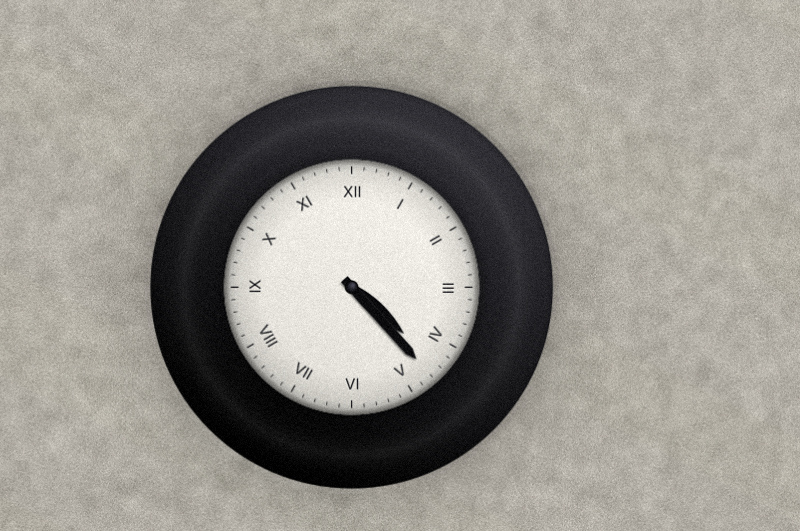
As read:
**4:23**
